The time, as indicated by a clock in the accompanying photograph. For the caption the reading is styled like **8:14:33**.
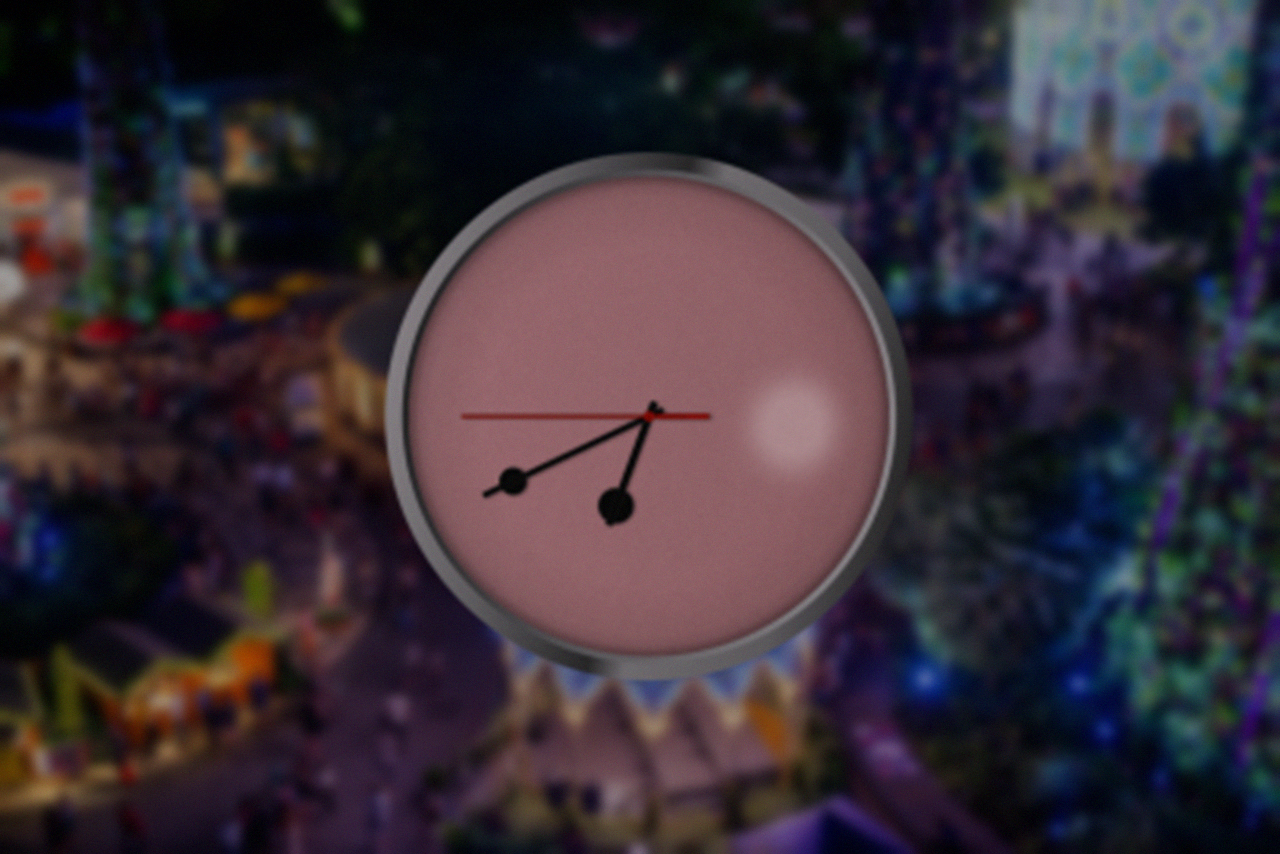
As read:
**6:40:45**
